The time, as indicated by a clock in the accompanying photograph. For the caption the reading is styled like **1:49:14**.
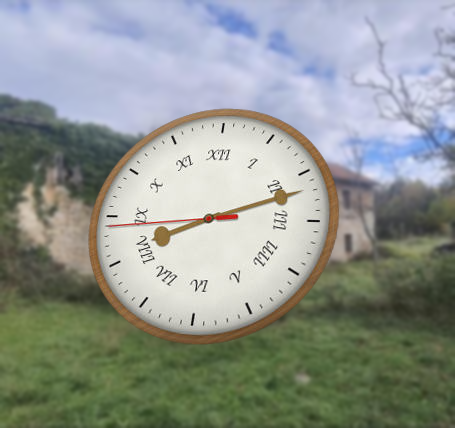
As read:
**8:11:44**
